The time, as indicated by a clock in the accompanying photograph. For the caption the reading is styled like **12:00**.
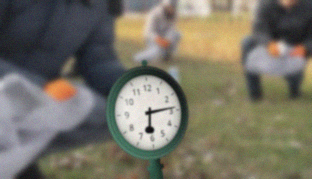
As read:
**6:14**
